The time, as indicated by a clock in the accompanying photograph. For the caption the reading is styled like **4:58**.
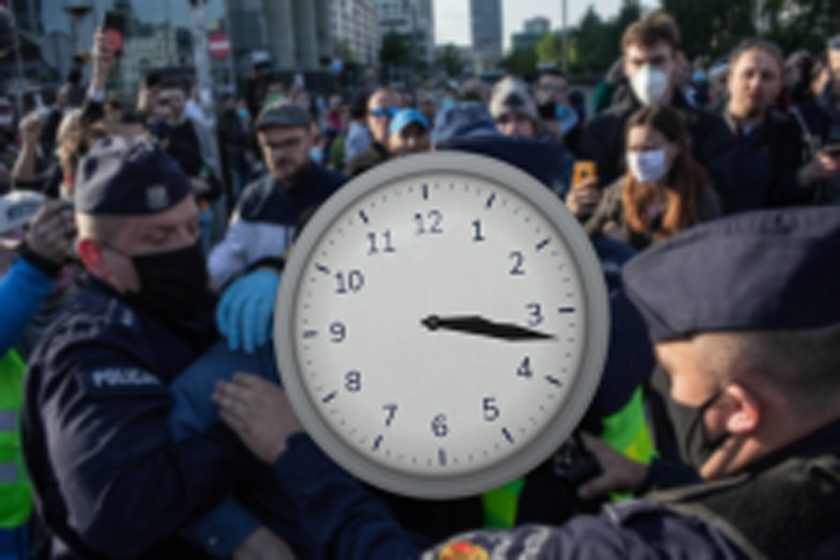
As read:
**3:17**
